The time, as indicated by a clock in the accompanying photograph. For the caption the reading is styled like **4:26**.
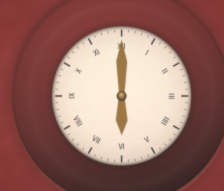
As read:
**6:00**
